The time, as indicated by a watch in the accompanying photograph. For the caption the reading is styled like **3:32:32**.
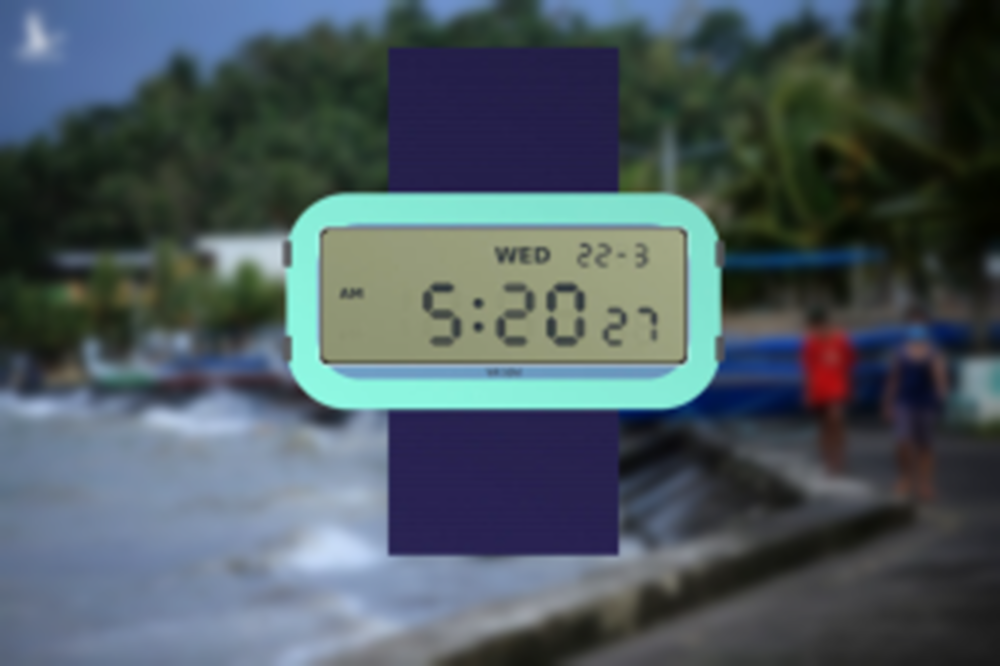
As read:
**5:20:27**
